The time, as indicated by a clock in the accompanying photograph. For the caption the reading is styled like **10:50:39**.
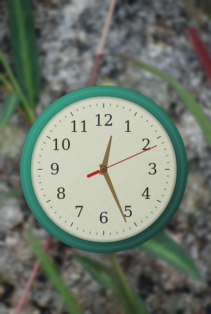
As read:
**12:26:11**
